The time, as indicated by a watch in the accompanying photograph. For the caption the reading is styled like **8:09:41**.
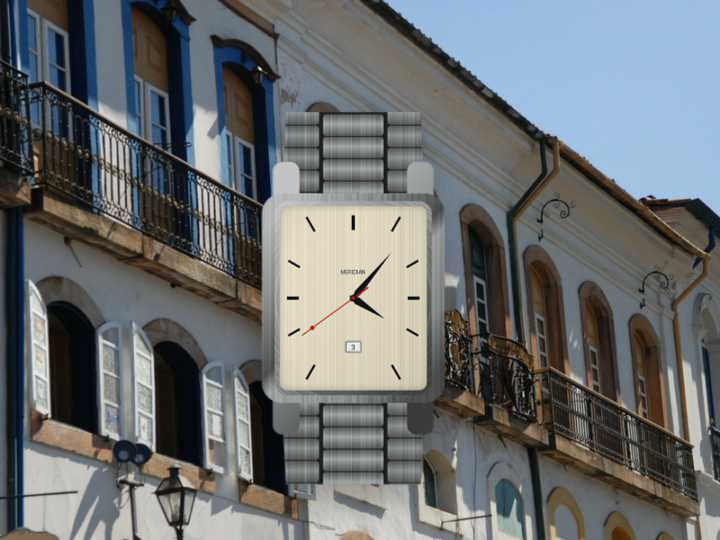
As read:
**4:06:39**
